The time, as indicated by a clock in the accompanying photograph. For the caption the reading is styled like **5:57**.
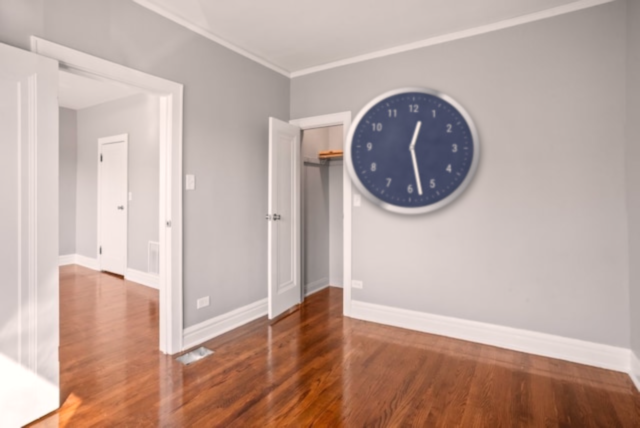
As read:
**12:28**
